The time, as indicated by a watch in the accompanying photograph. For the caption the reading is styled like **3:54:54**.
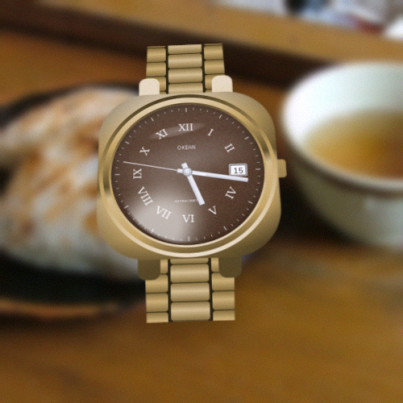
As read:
**5:16:47**
